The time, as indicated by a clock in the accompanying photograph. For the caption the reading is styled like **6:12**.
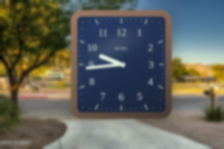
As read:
**9:44**
